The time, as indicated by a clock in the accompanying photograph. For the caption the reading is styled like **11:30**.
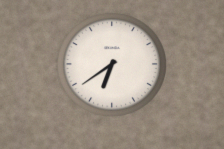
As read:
**6:39**
